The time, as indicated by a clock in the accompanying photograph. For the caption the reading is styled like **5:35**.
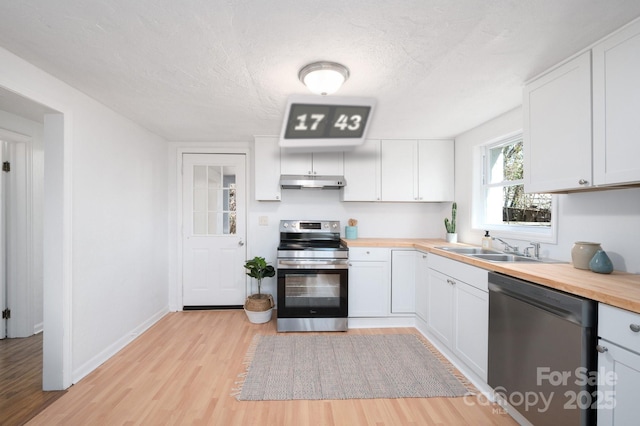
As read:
**17:43**
